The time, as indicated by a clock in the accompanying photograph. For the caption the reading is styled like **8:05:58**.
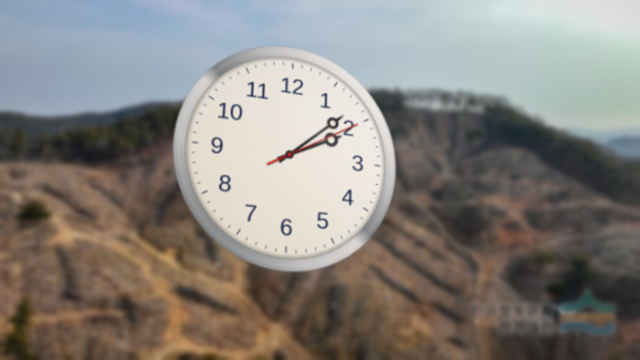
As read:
**2:08:10**
